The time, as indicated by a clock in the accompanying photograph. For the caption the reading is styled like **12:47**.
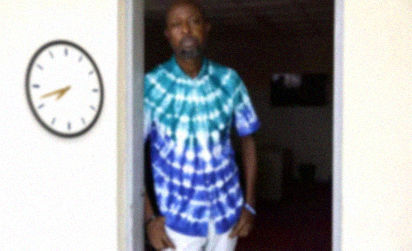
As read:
**7:42**
